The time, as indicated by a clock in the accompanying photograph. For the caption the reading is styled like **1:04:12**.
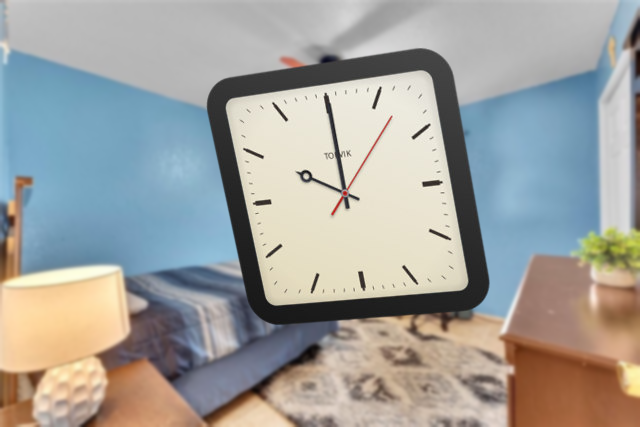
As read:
**10:00:07**
